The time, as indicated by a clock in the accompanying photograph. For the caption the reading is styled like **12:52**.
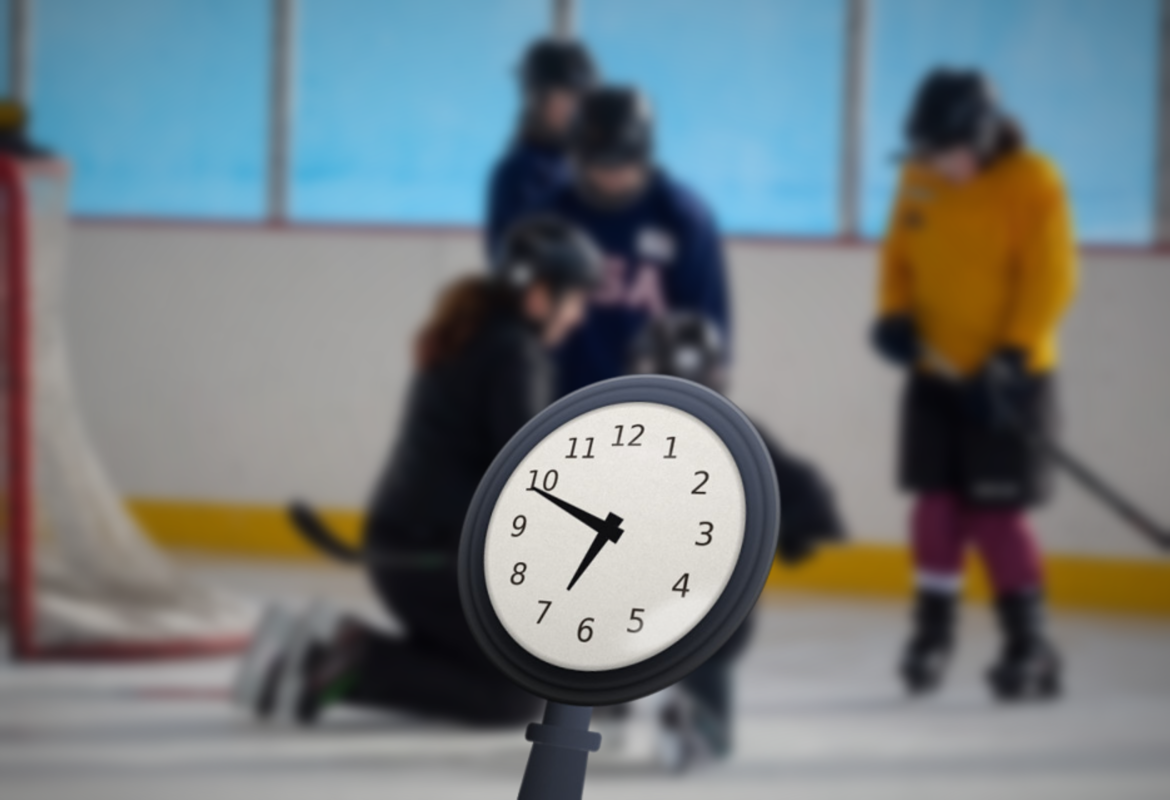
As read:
**6:49**
